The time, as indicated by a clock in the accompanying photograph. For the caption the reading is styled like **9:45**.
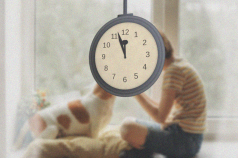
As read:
**11:57**
